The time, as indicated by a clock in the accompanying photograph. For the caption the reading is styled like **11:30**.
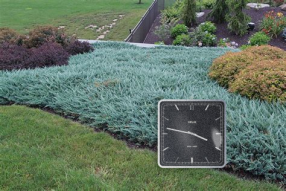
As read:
**3:47**
